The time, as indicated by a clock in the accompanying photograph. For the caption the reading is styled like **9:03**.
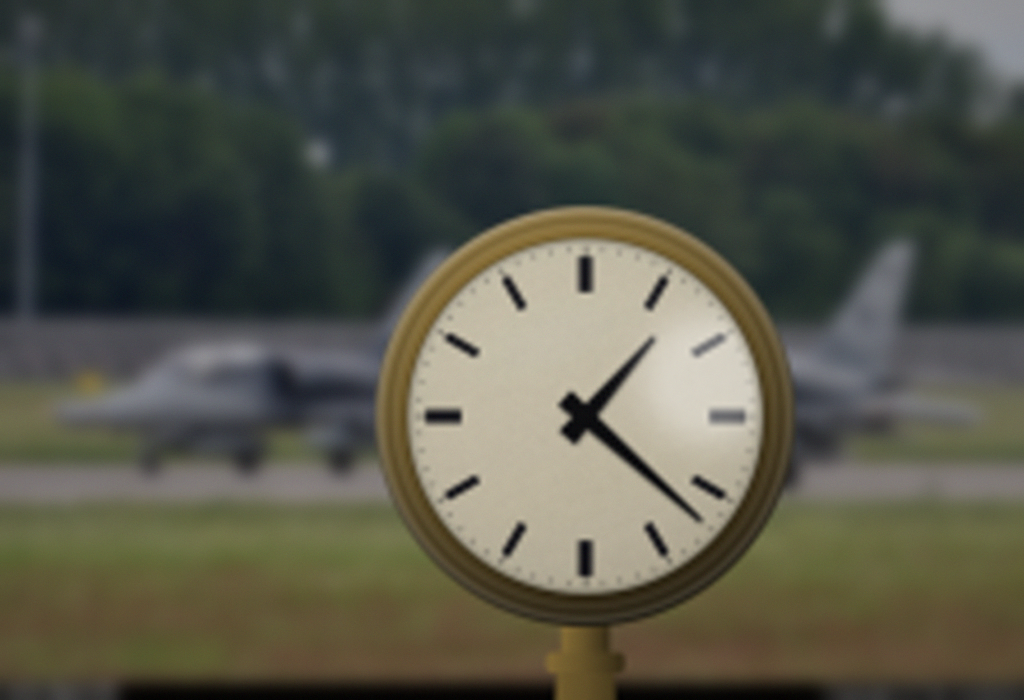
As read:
**1:22**
